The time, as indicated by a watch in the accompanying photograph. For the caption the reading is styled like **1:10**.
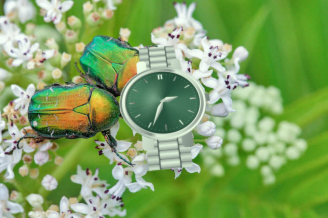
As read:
**2:34**
